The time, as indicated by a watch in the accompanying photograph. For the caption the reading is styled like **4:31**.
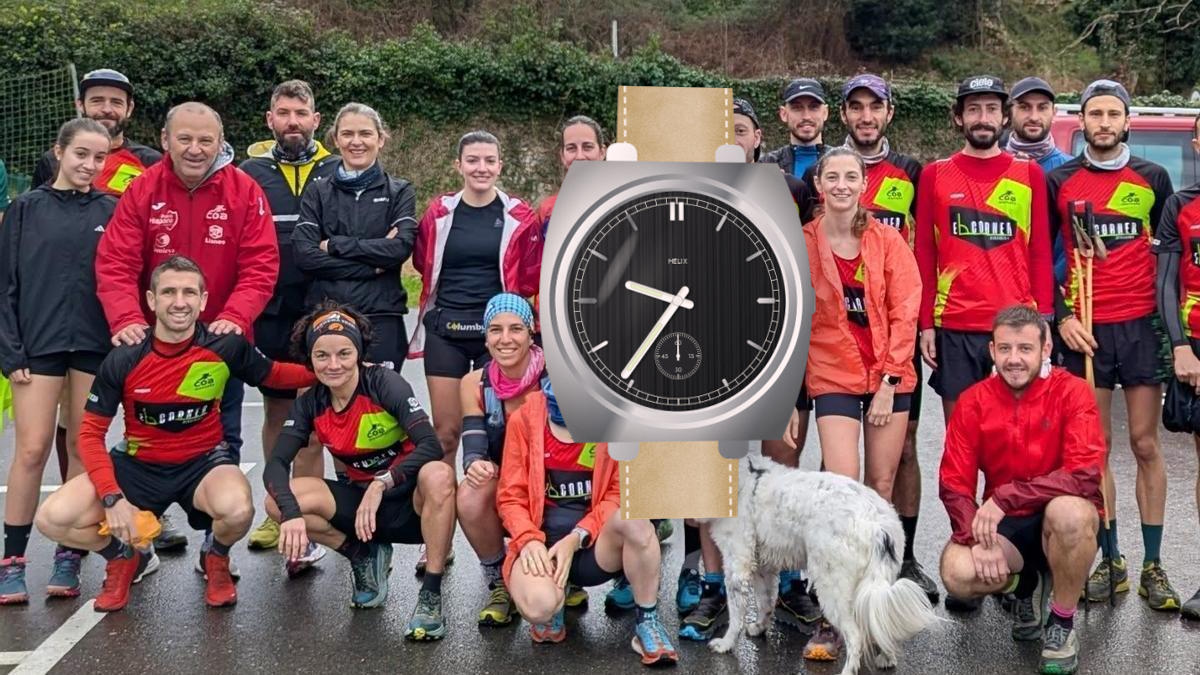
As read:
**9:36**
